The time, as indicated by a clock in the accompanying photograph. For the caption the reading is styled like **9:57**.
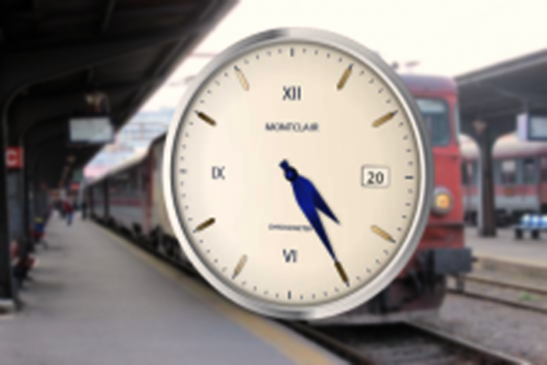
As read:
**4:25**
